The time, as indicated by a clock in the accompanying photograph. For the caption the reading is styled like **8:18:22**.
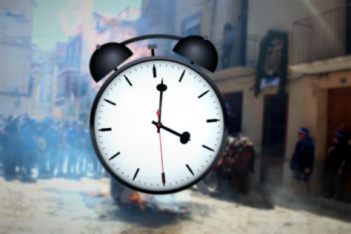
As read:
**4:01:30**
